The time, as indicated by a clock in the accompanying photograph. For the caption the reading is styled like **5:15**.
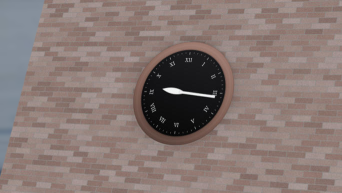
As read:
**9:16**
